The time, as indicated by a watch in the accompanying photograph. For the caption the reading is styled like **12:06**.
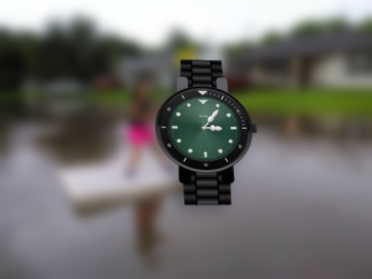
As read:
**3:06**
